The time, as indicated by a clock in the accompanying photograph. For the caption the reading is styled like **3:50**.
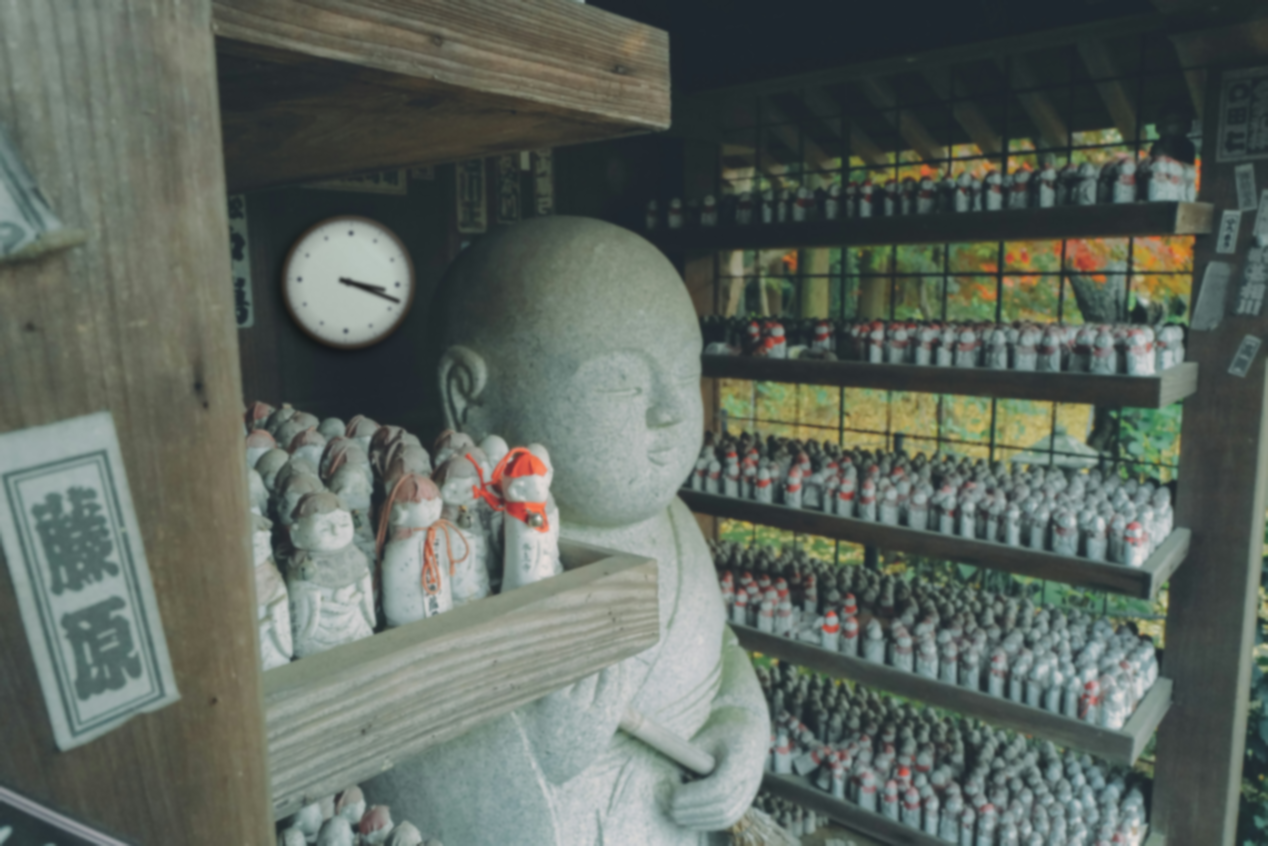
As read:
**3:18**
